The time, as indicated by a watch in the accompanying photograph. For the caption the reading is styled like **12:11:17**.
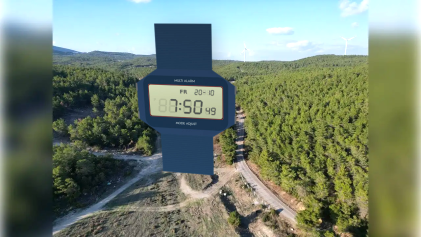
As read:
**7:50:49**
